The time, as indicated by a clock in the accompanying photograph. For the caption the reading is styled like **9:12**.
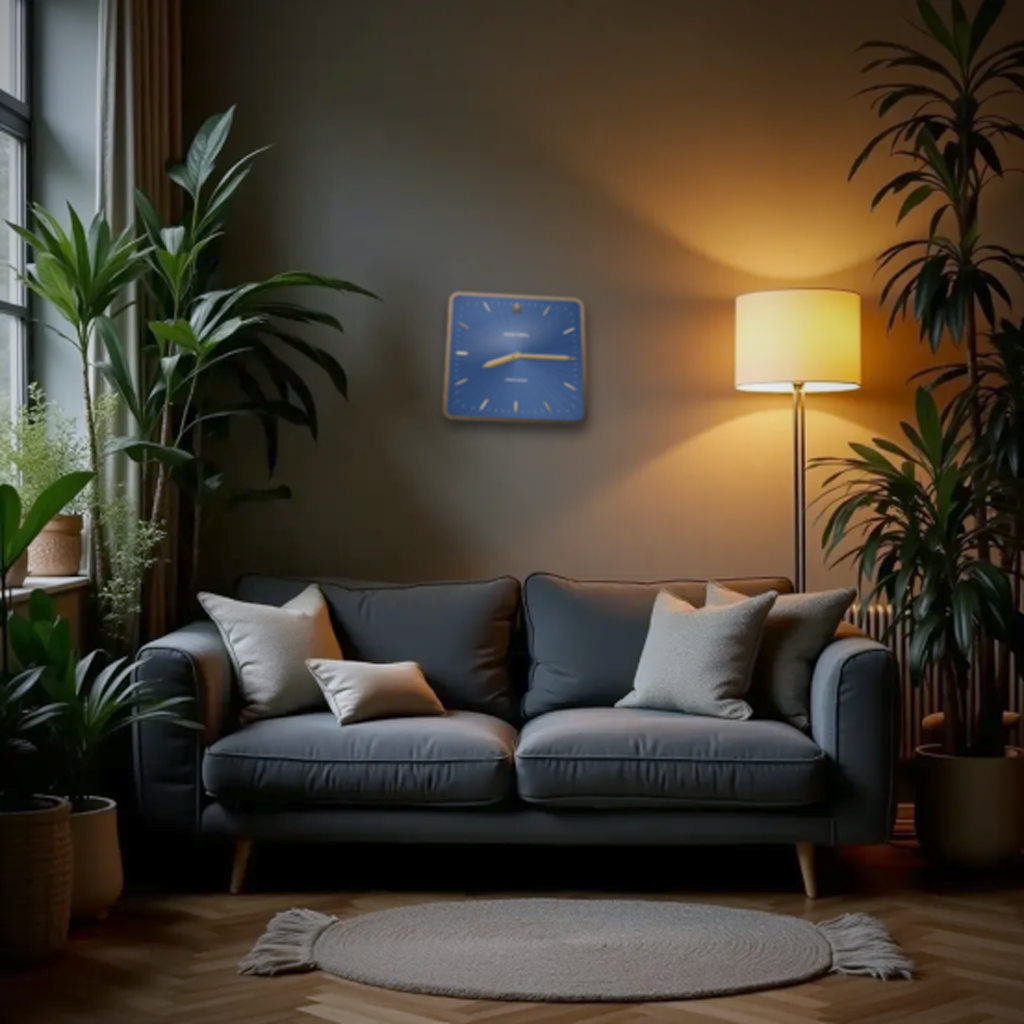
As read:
**8:15**
